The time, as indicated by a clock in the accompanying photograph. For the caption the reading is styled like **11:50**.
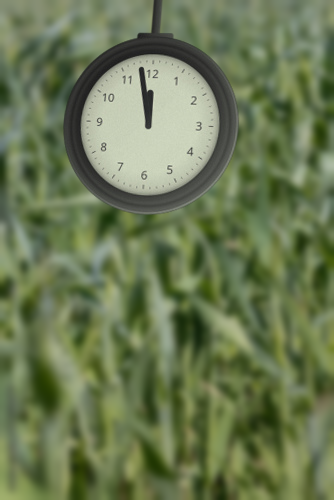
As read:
**11:58**
